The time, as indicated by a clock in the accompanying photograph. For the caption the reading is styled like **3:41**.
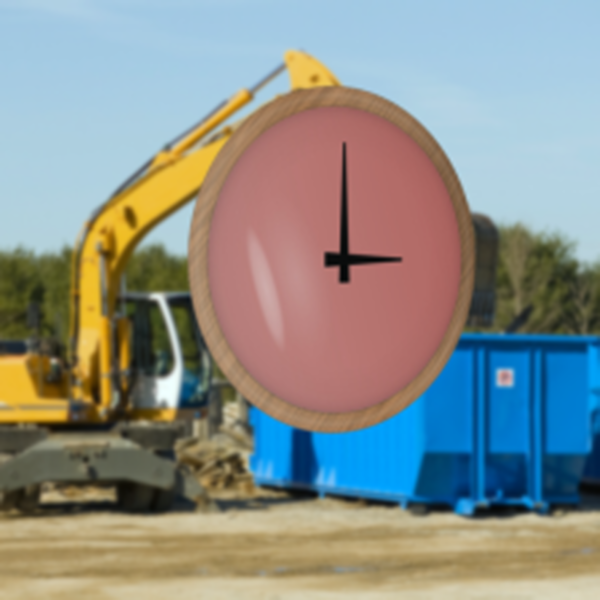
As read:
**3:00**
